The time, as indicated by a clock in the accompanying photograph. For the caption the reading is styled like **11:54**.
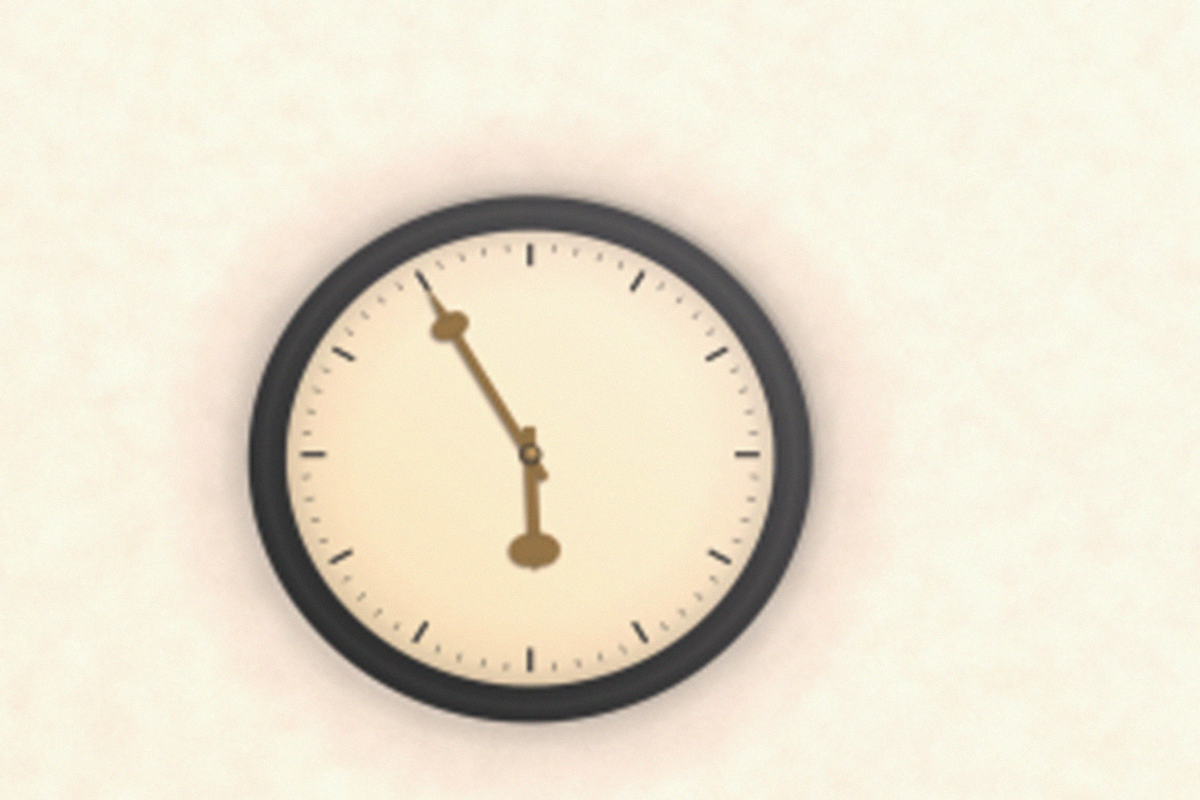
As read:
**5:55**
